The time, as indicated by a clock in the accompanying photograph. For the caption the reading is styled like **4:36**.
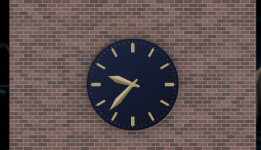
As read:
**9:37**
